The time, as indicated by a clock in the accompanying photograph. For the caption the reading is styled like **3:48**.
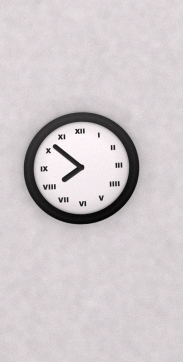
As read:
**7:52**
